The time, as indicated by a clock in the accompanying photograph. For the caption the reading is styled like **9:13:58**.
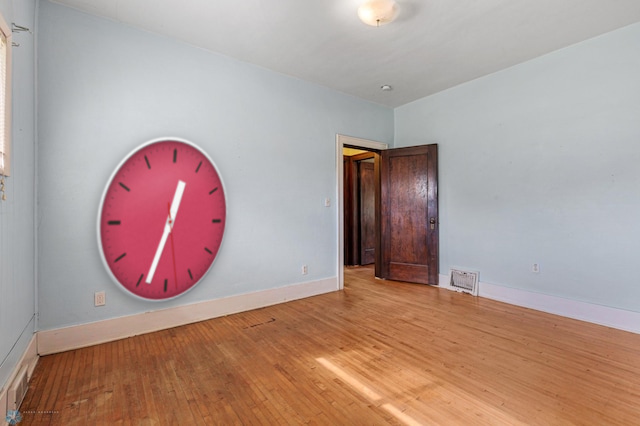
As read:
**12:33:28**
